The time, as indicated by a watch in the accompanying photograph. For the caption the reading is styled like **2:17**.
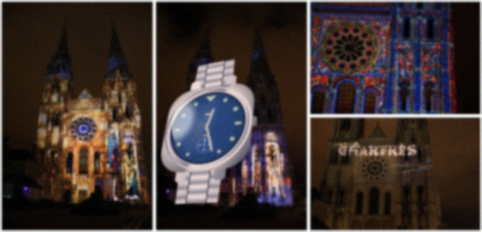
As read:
**12:27**
